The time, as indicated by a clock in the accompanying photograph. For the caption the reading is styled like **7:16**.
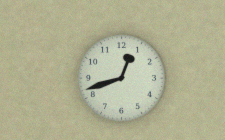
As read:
**12:42**
